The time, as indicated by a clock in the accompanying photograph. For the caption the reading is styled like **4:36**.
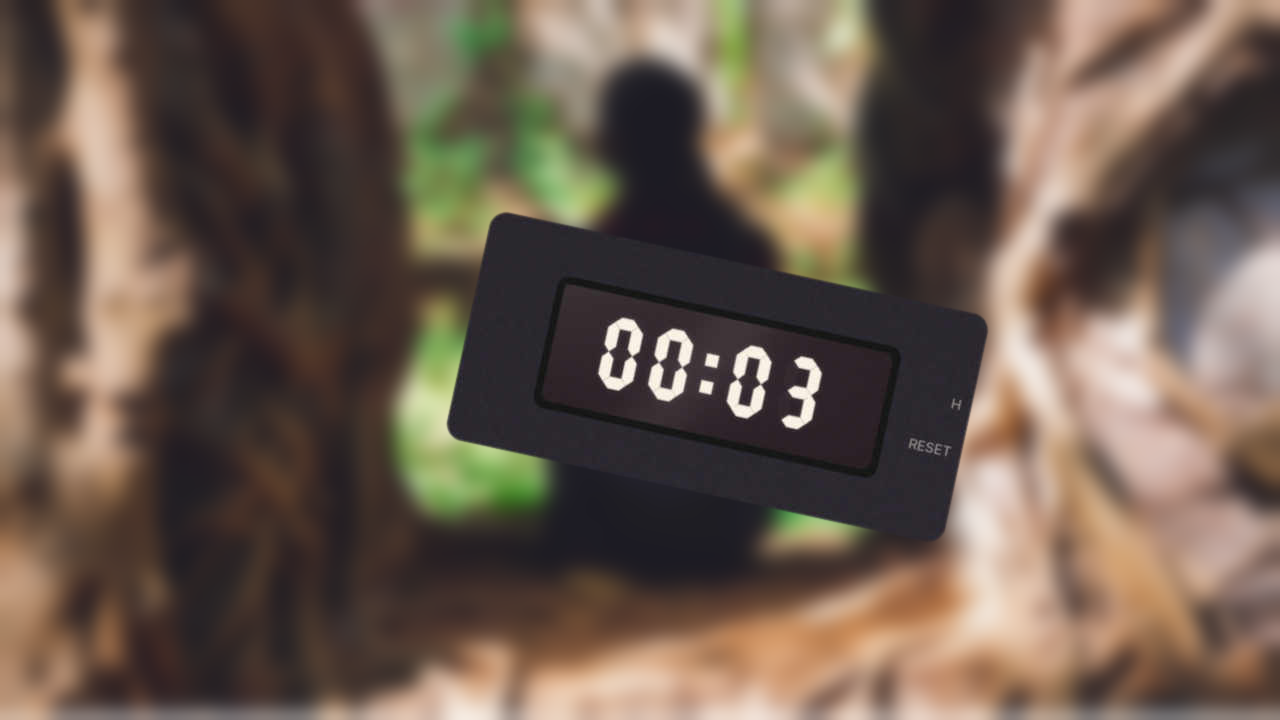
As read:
**0:03**
